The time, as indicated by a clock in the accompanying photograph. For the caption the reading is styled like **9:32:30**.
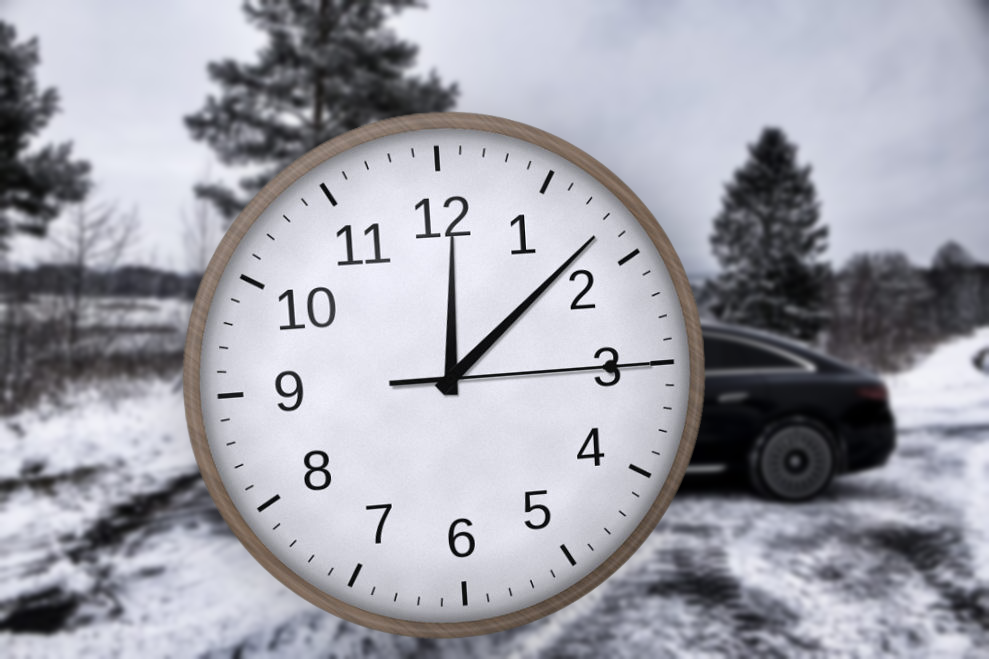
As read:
**12:08:15**
